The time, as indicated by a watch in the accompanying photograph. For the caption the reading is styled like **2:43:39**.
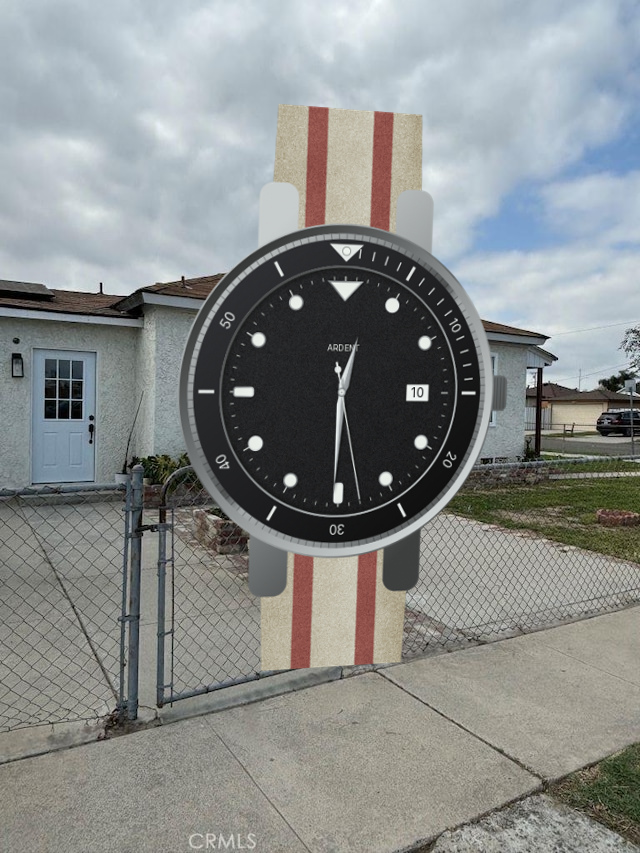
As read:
**12:30:28**
